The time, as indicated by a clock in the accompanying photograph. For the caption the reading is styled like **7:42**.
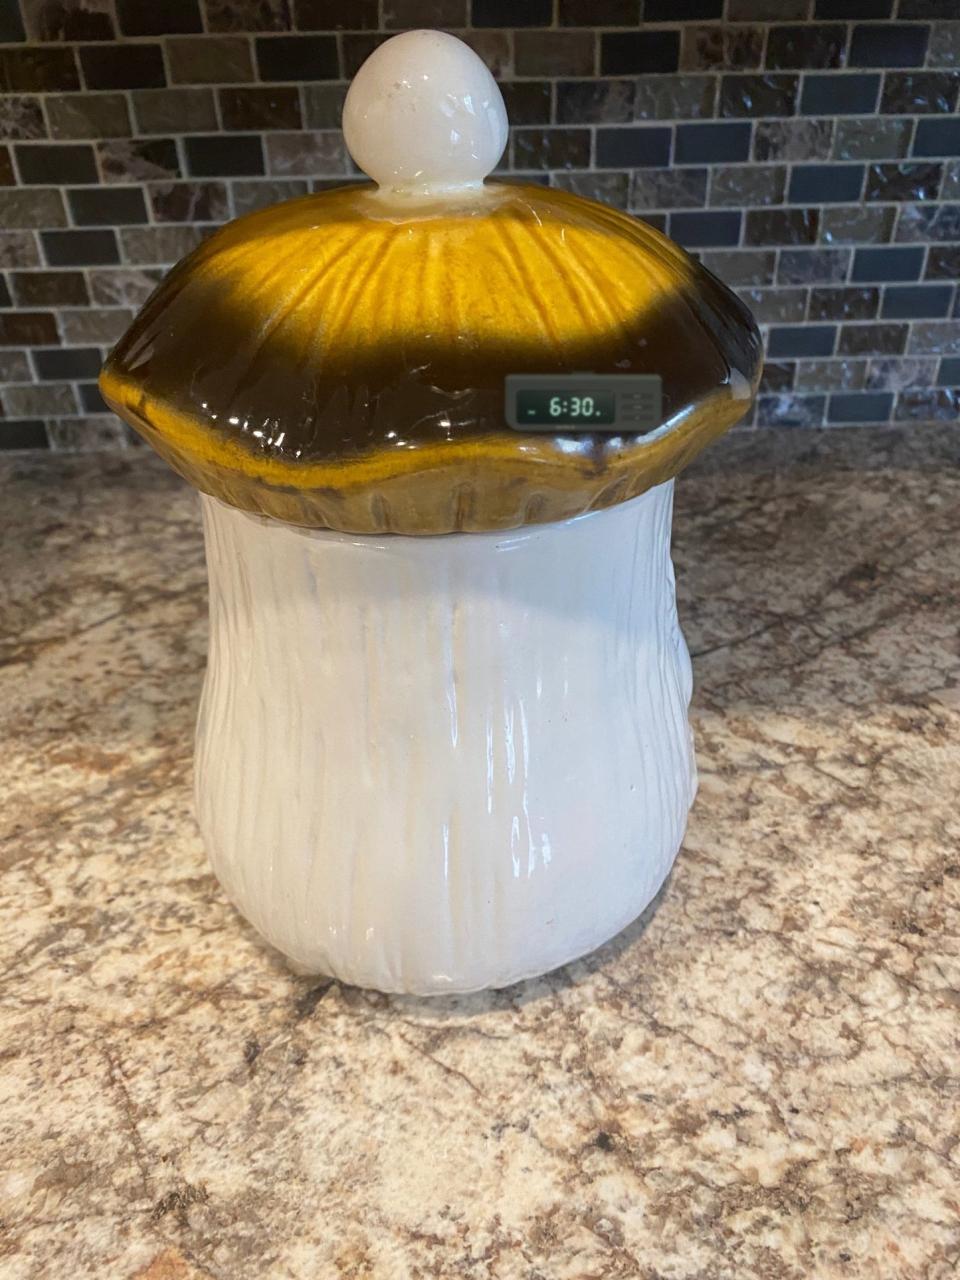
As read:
**6:30**
